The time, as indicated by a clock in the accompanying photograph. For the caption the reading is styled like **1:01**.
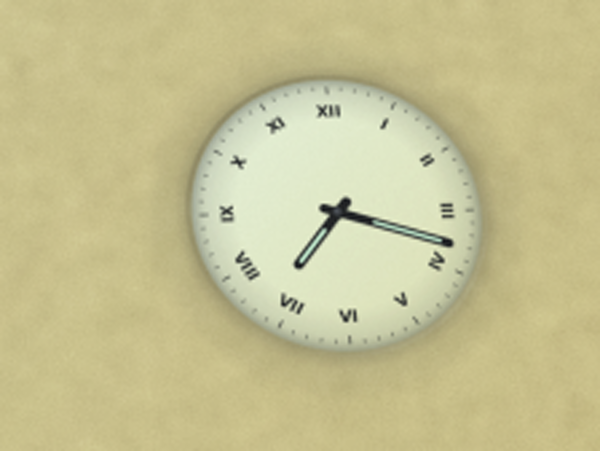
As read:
**7:18**
